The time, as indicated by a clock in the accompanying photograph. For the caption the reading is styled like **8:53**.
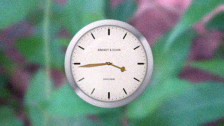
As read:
**3:44**
